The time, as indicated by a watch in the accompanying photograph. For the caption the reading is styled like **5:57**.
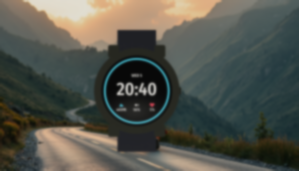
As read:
**20:40**
